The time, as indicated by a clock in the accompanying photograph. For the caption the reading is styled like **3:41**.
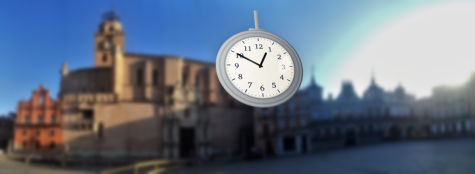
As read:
**12:50**
